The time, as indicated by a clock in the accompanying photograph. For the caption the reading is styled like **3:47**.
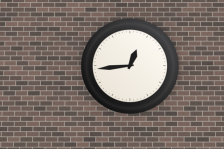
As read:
**12:44**
